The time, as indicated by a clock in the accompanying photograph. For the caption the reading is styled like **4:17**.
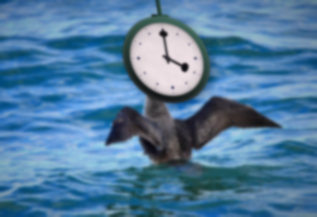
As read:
**4:00**
